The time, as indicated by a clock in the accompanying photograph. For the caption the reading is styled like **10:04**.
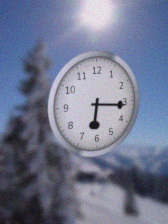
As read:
**6:16**
